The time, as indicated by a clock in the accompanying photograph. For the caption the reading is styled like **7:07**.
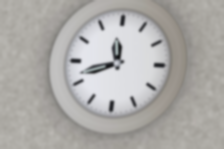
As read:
**11:42**
